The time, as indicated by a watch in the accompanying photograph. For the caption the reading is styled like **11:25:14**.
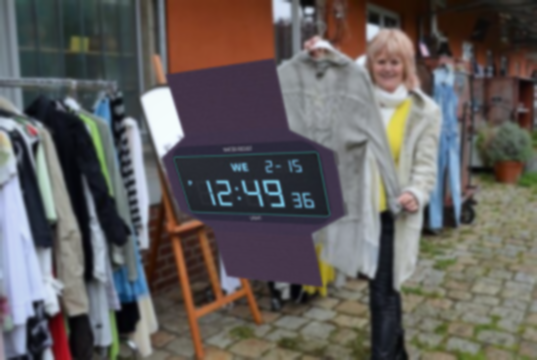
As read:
**12:49:36**
